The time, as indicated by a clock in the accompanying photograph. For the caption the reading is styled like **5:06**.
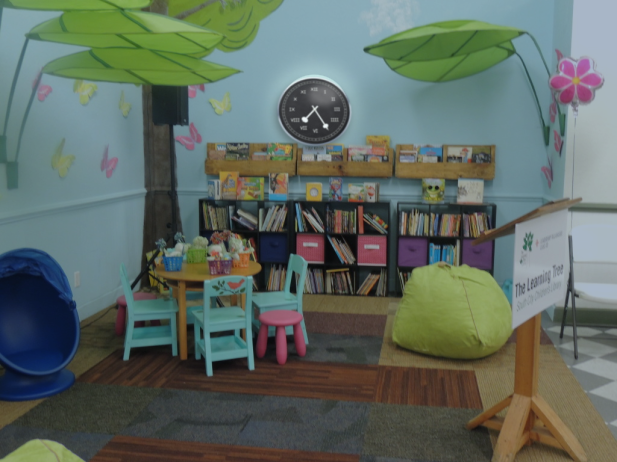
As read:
**7:25**
